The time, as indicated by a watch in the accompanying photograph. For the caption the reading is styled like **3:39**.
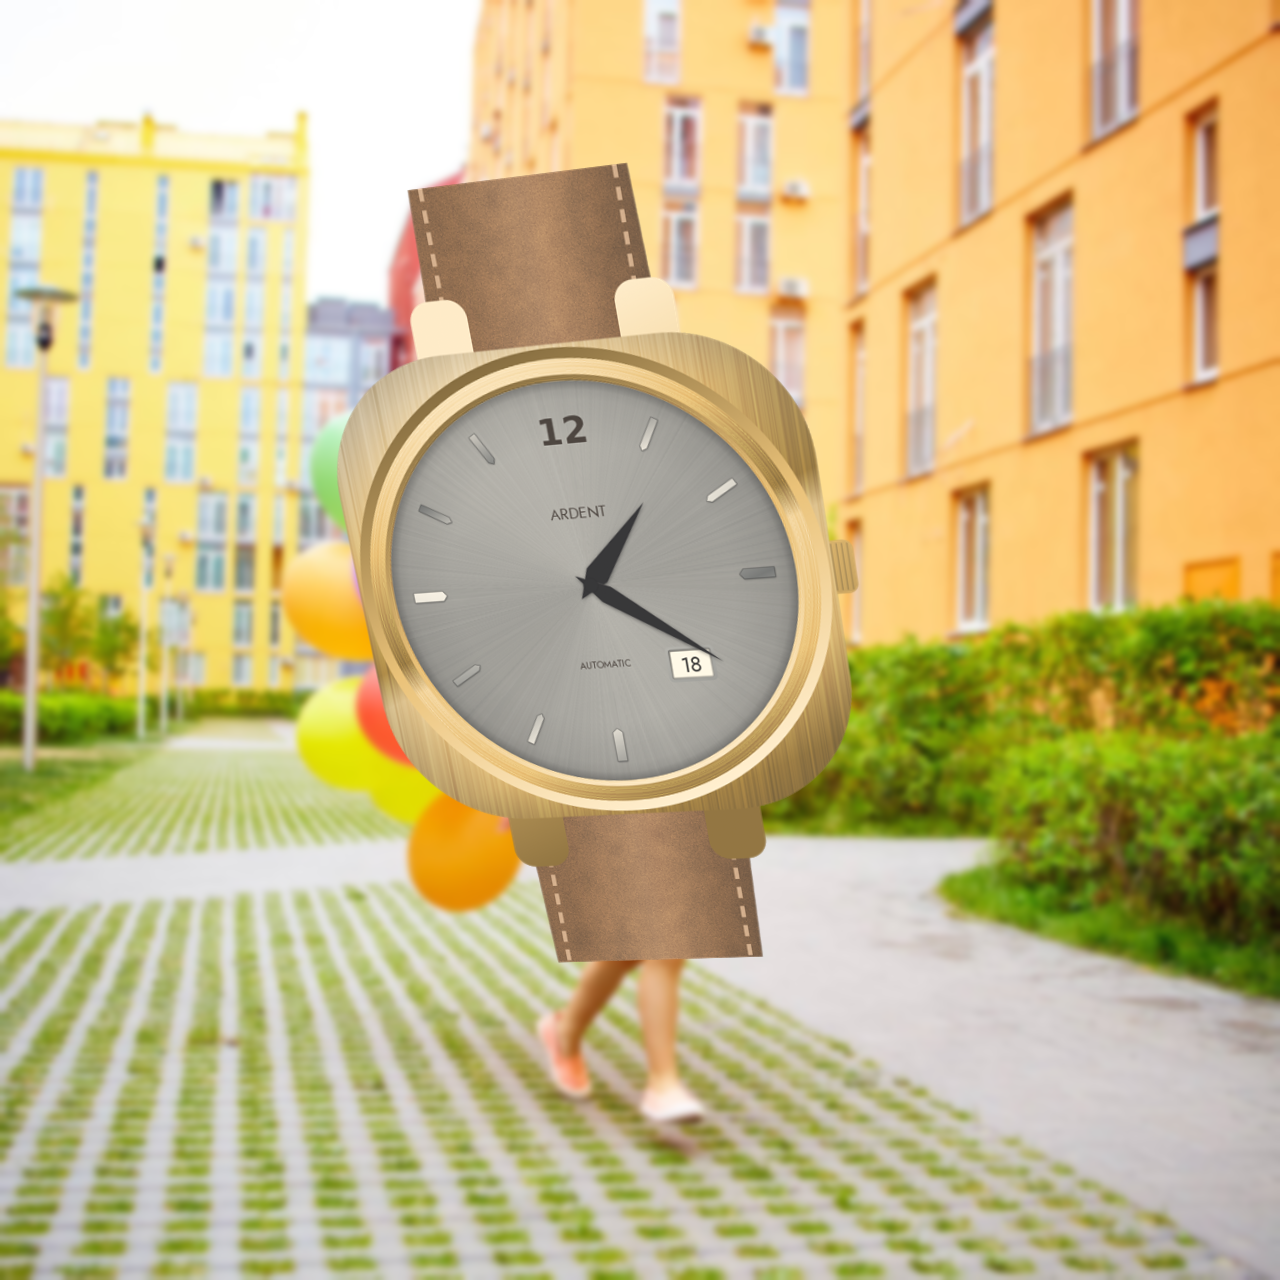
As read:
**1:21**
